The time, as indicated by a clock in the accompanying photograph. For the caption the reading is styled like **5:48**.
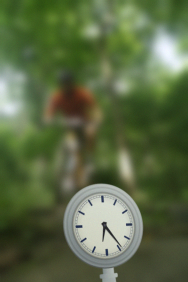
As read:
**6:24**
